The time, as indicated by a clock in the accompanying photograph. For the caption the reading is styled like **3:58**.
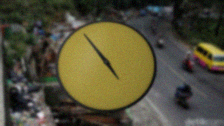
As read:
**4:54**
